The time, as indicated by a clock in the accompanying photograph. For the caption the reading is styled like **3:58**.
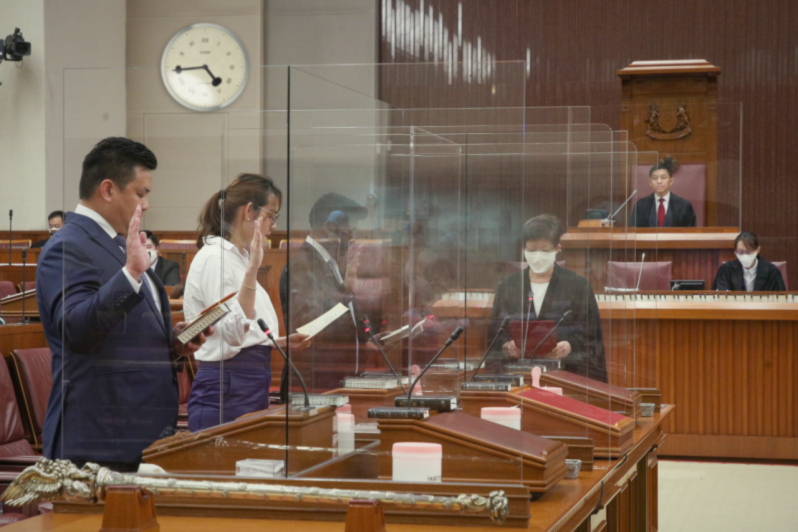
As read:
**4:44**
